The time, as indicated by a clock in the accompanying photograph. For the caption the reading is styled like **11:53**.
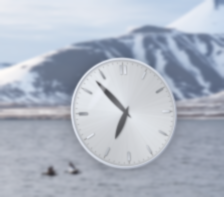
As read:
**6:53**
